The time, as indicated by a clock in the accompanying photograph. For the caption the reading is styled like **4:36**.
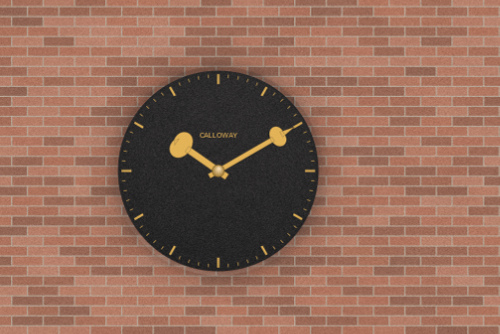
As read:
**10:10**
